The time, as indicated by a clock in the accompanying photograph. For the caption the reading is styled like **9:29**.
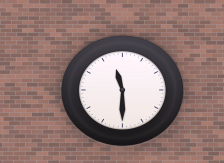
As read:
**11:30**
